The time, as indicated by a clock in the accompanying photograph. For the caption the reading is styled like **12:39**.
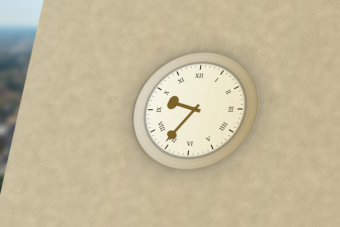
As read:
**9:36**
